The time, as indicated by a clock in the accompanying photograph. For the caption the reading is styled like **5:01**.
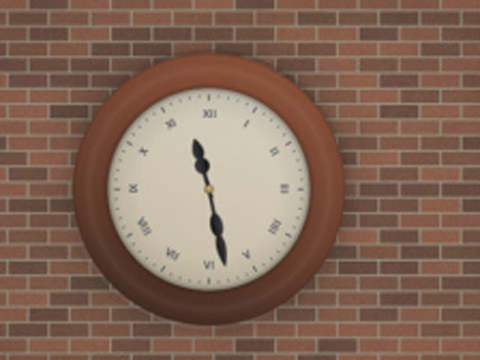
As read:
**11:28**
